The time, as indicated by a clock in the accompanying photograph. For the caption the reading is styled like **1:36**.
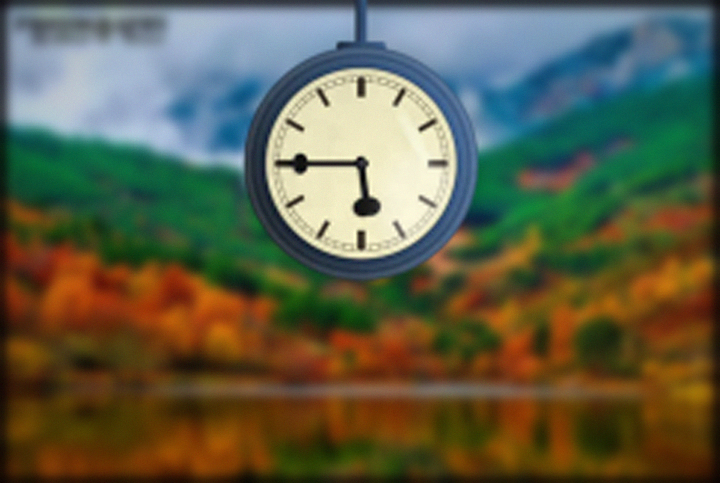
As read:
**5:45**
